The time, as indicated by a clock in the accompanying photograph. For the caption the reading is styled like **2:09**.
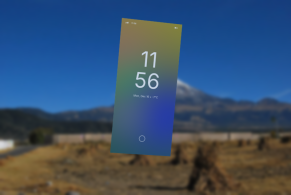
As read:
**11:56**
